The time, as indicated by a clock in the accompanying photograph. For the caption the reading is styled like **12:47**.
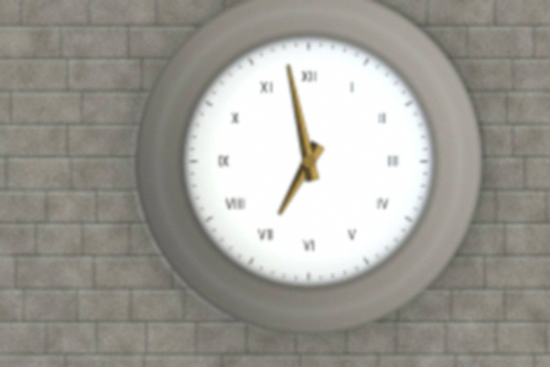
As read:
**6:58**
